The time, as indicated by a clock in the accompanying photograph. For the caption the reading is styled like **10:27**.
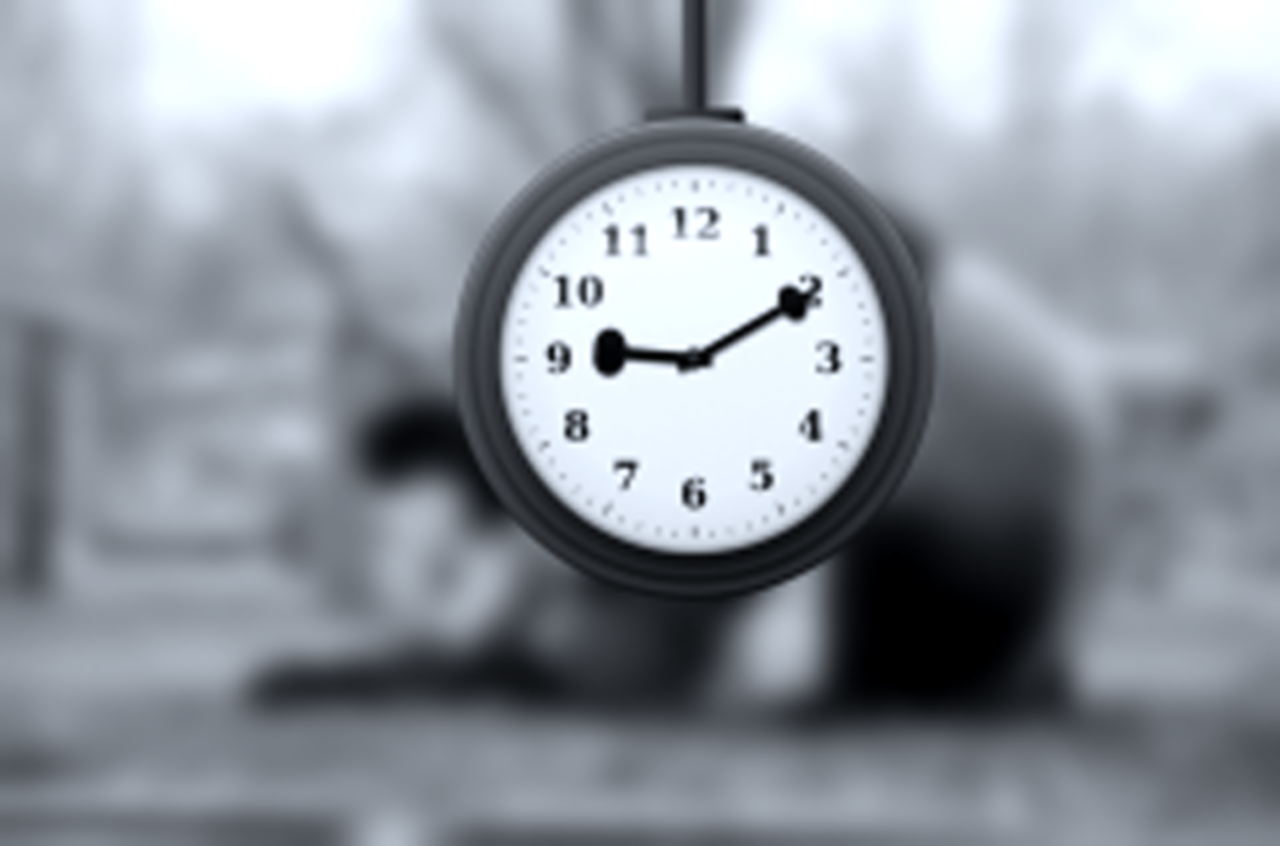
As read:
**9:10**
